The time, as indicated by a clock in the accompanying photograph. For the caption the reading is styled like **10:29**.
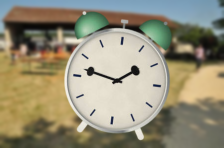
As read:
**1:47**
